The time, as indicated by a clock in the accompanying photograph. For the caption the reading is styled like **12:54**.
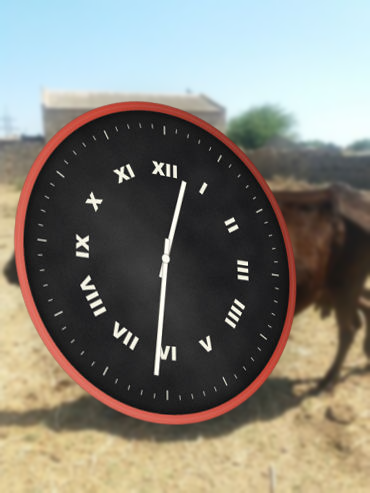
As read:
**12:31**
